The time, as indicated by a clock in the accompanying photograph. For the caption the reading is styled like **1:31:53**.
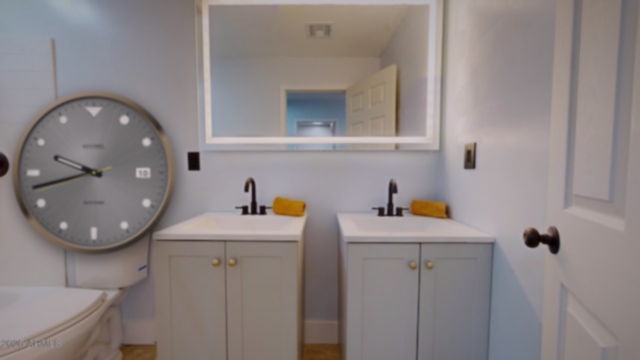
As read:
**9:42:42**
